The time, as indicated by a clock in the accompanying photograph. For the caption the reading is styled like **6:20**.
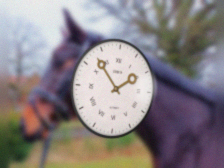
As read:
**1:53**
